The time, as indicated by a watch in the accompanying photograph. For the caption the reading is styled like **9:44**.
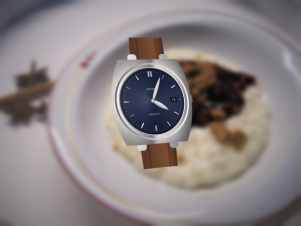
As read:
**4:04**
